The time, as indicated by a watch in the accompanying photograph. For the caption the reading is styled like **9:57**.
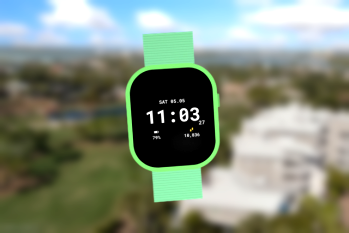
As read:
**11:03**
